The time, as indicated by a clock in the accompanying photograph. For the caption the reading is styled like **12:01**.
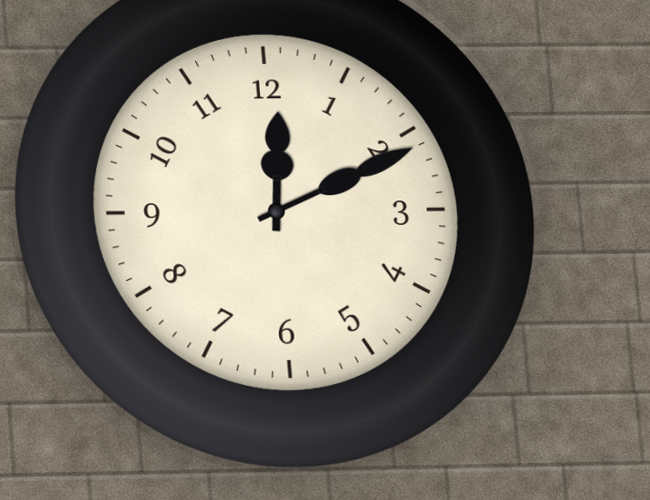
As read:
**12:11**
